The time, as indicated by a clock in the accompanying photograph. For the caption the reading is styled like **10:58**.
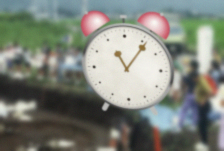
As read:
**11:06**
